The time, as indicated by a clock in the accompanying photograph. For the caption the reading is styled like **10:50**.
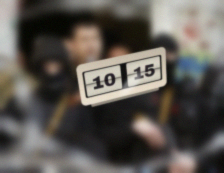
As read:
**10:15**
